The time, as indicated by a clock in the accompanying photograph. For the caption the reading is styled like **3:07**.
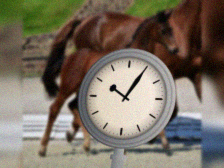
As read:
**10:05**
